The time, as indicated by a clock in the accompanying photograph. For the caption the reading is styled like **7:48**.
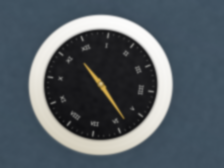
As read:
**11:28**
